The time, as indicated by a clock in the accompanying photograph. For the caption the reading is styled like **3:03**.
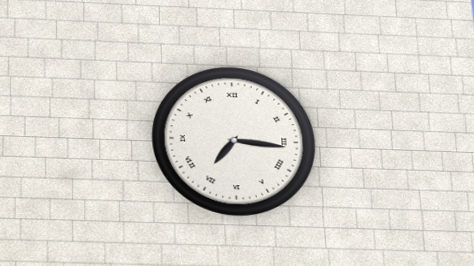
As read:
**7:16**
